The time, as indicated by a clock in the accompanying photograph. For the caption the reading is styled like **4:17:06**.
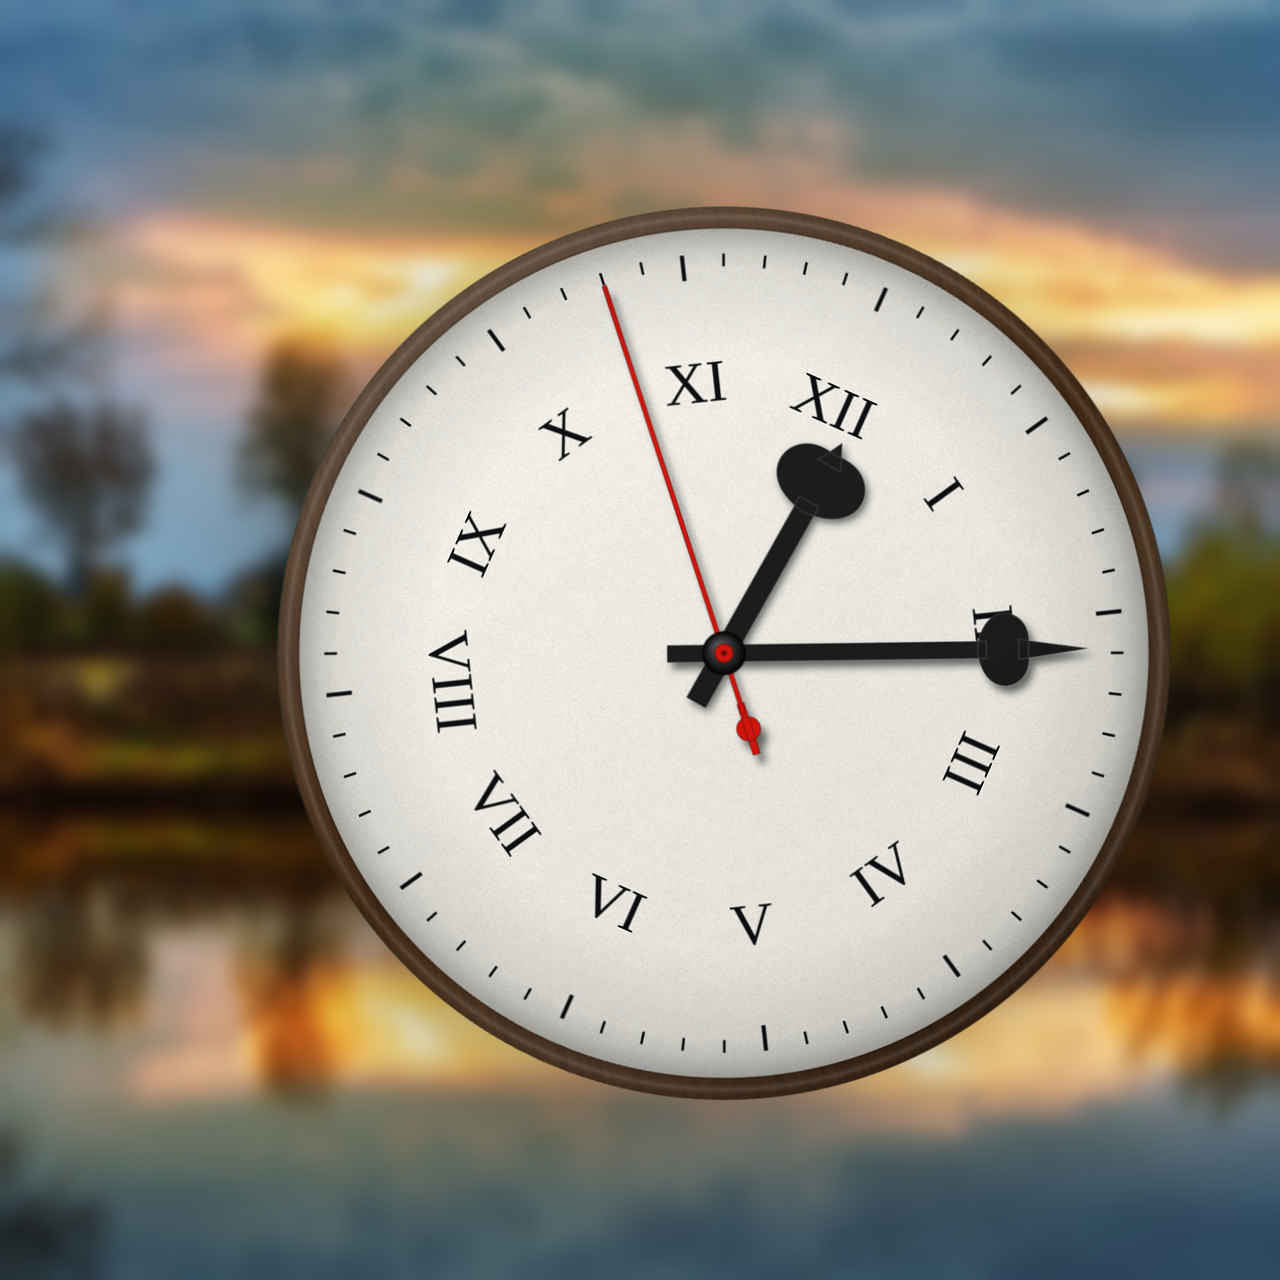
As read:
**12:10:53**
